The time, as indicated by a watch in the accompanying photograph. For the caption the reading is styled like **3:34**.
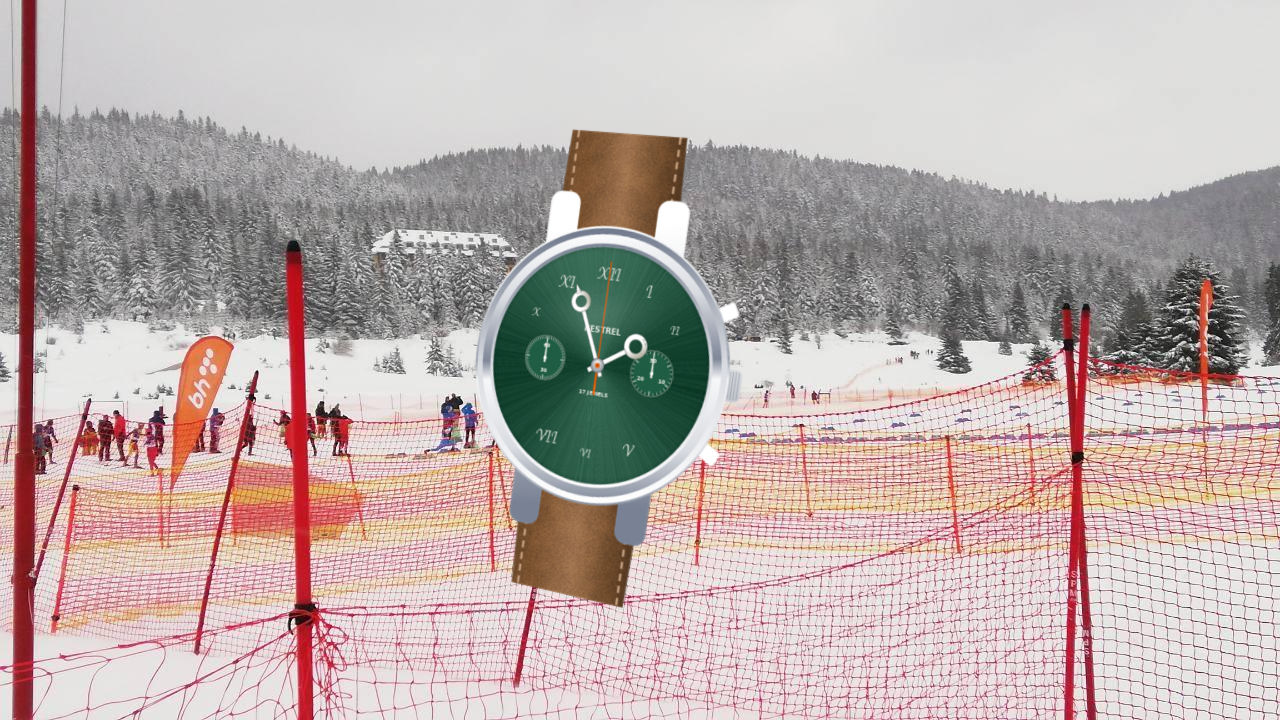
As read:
**1:56**
